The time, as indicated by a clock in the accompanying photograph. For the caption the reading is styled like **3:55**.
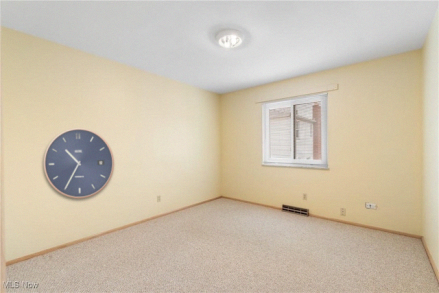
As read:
**10:35**
